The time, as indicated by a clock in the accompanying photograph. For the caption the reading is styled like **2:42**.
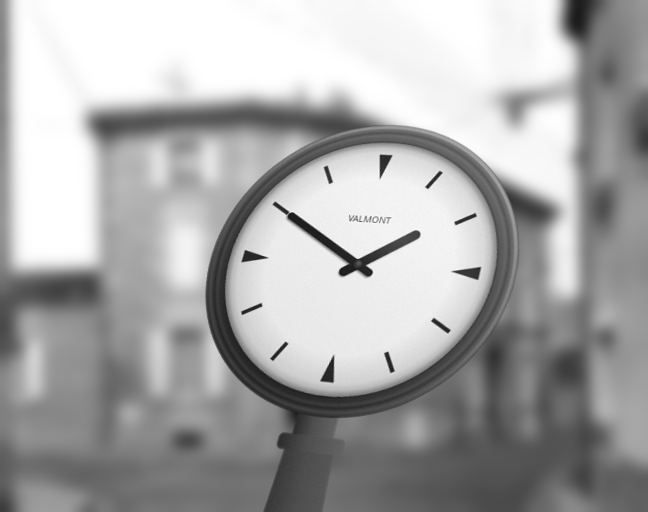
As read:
**1:50**
